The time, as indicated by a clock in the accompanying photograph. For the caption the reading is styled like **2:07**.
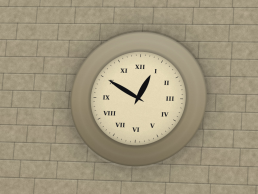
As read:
**12:50**
